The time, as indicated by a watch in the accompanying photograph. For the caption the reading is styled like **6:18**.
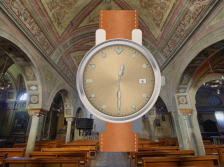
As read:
**12:30**
